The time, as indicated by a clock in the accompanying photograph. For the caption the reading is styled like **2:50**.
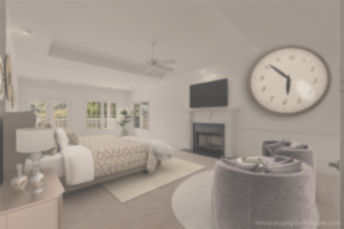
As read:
**5:51**
